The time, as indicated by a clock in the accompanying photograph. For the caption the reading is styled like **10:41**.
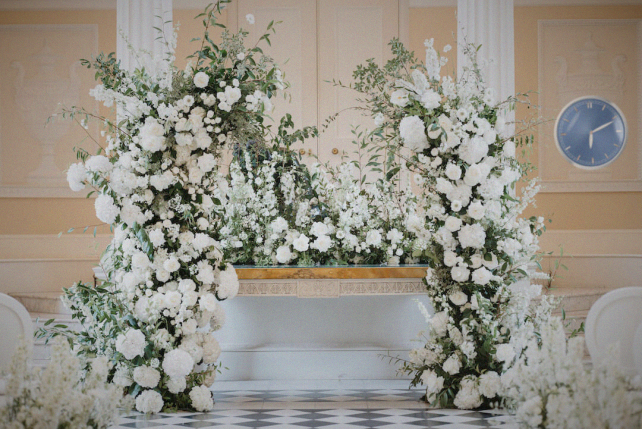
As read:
**6:11**
